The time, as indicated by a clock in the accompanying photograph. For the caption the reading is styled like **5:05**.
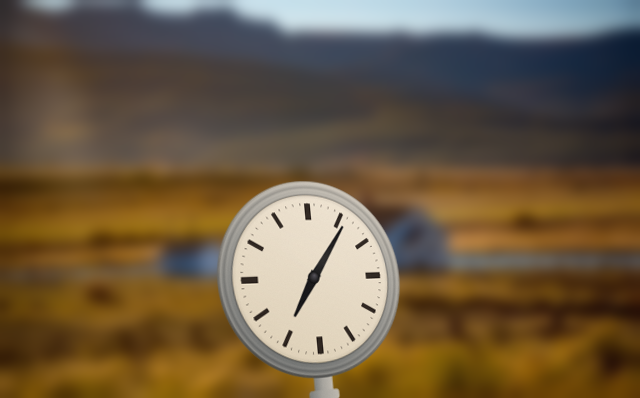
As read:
**7:06**
